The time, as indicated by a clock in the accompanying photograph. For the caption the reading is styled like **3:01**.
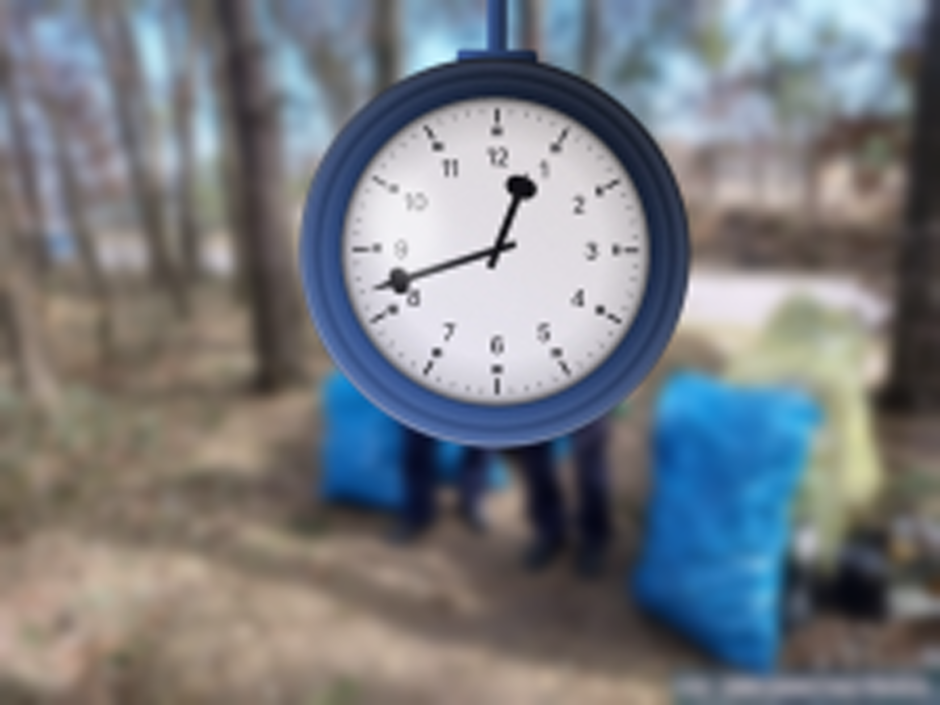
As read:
**12:42**
